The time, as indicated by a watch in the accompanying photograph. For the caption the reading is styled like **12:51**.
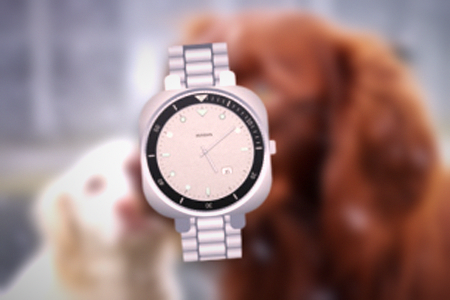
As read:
**5:09**
